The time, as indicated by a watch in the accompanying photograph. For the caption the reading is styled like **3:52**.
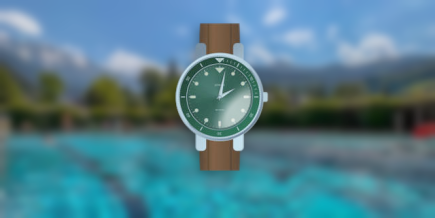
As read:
**2:02**
